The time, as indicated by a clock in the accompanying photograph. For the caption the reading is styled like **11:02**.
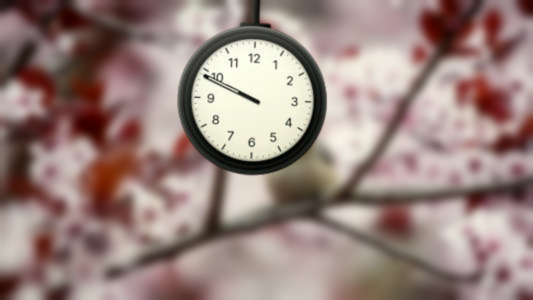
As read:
**9:49**
